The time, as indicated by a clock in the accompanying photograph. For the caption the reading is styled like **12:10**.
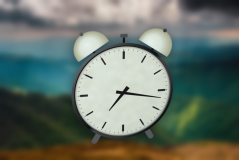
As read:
**7:17**
